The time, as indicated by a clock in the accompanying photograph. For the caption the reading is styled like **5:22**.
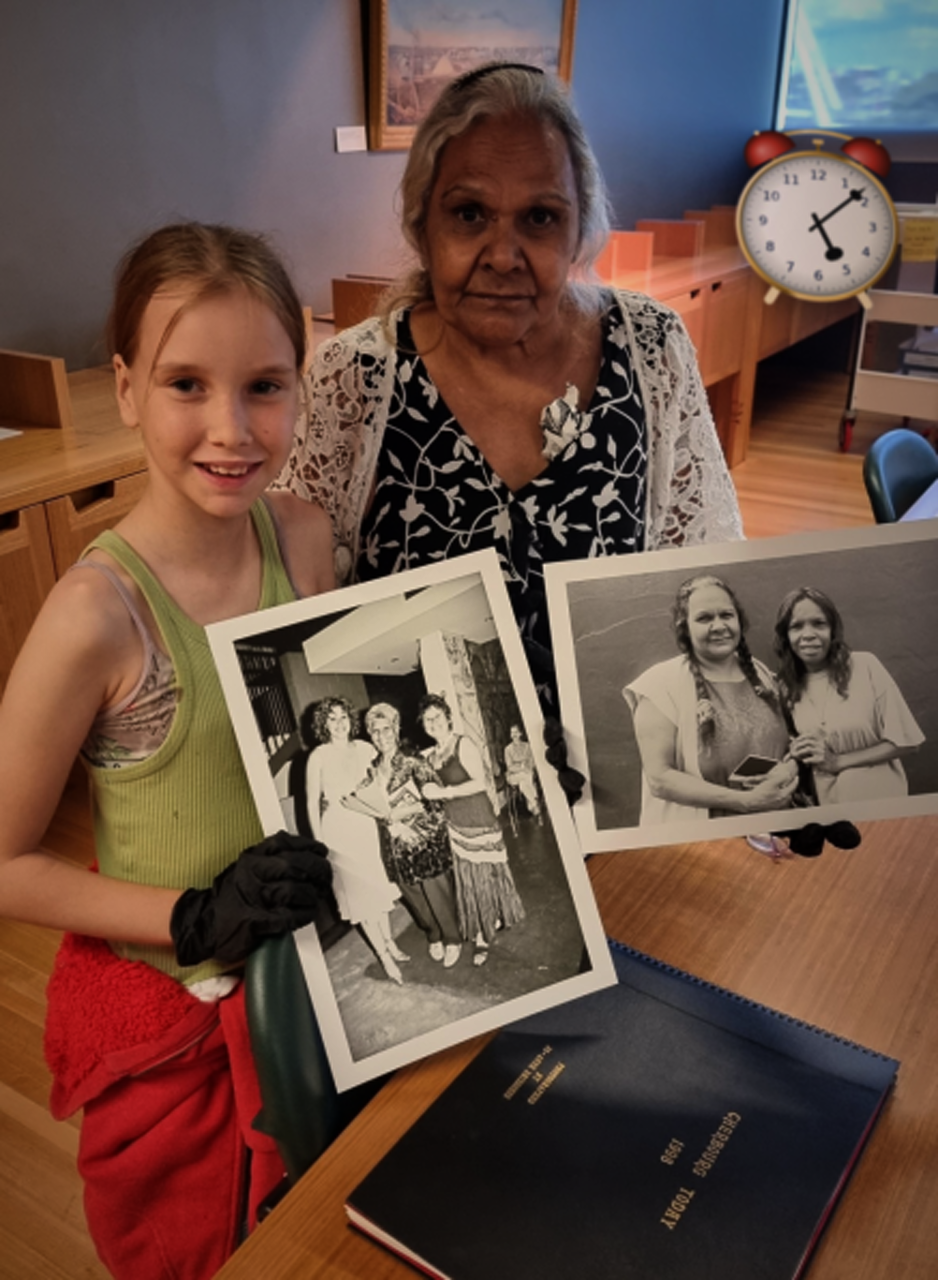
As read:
**5:08**
